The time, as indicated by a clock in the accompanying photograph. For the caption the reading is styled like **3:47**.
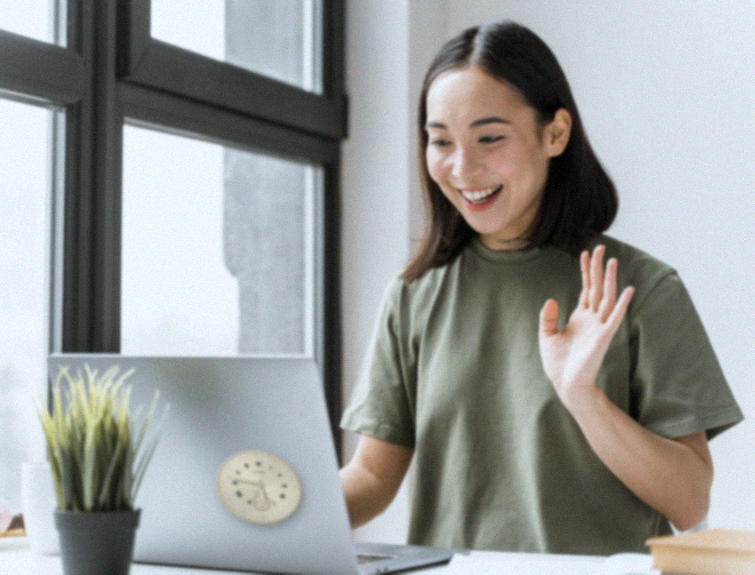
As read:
**5:47**
